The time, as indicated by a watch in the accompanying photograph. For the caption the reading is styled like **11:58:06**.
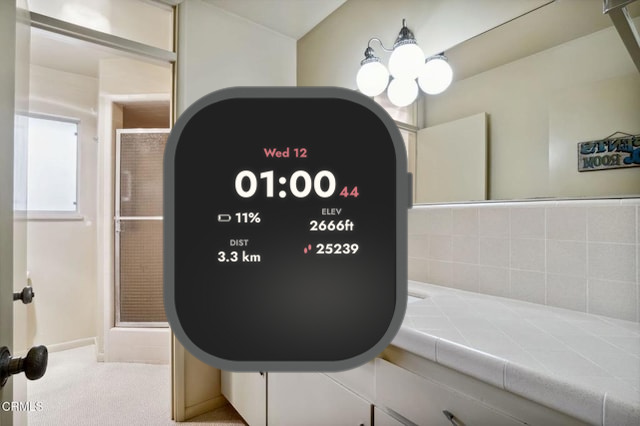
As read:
**1:00:44**
